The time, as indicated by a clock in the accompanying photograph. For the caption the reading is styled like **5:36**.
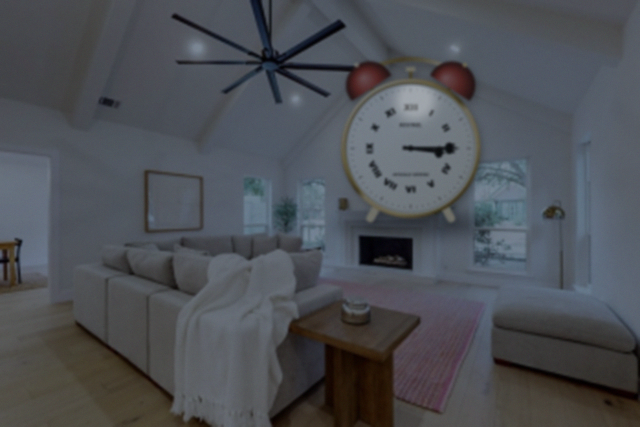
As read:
**3:15**
